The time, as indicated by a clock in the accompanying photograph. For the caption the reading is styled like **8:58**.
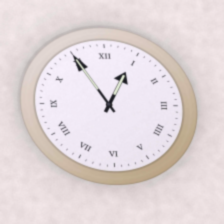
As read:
**12:55**
